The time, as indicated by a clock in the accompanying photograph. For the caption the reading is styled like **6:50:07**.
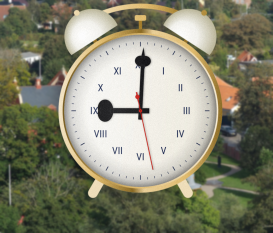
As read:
**9:00:28**
